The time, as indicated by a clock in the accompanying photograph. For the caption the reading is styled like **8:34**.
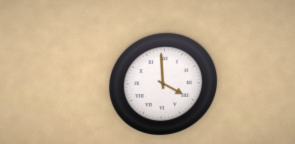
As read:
**3:59**
